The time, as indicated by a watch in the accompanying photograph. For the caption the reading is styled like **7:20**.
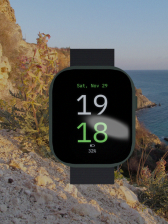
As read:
**19:18**
